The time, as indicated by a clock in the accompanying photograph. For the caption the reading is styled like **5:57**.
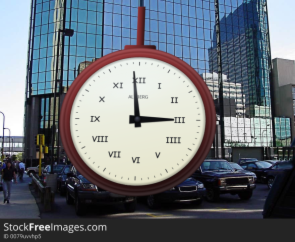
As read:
**2:59**
